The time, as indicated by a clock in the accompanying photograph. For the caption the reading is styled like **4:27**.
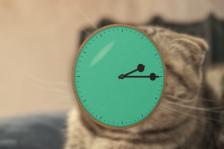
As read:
**2:15**
